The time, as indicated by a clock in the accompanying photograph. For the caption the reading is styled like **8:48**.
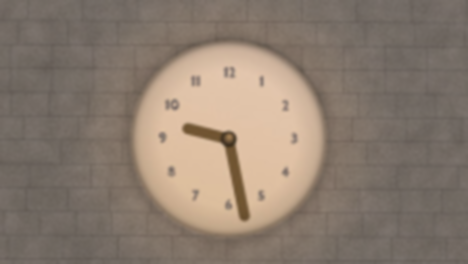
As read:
**9:28**
